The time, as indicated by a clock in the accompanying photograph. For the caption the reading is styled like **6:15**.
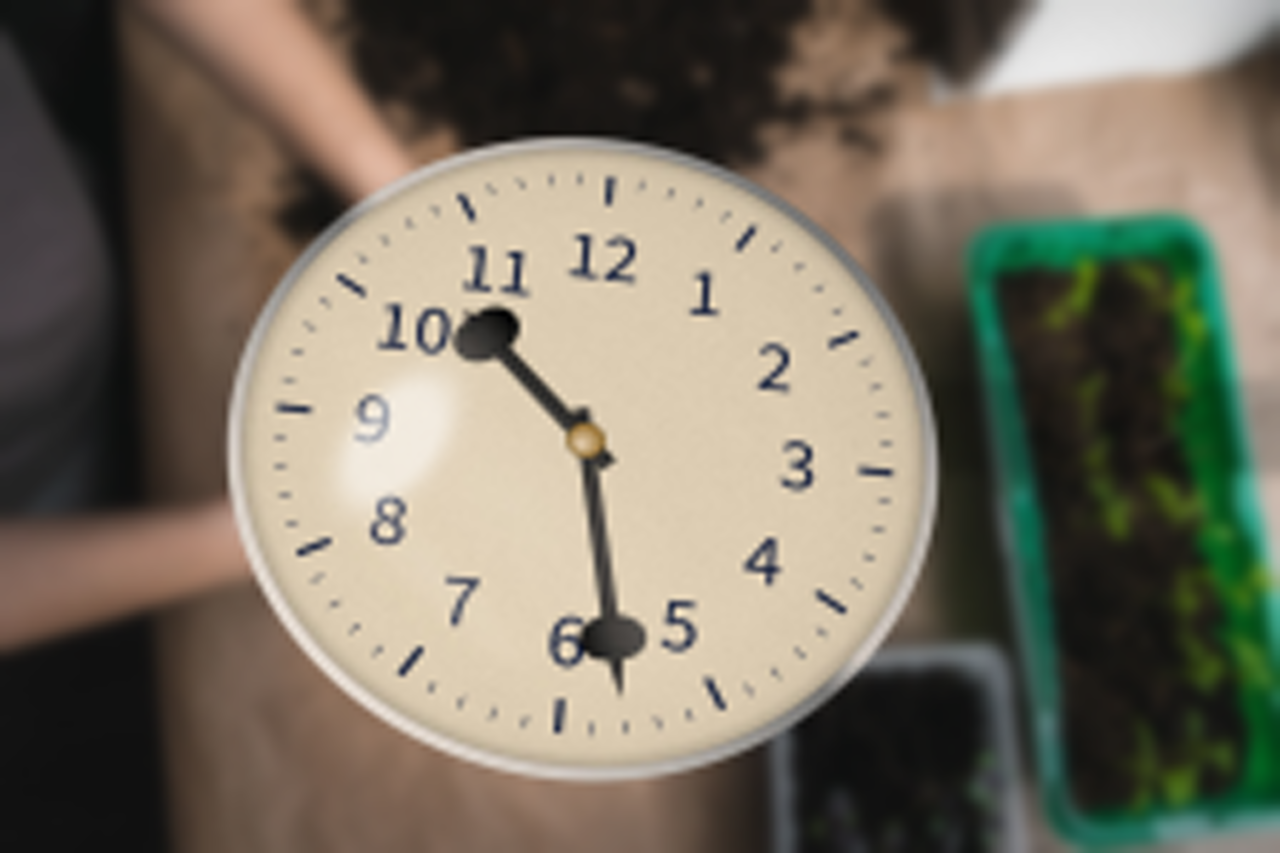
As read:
**10:28**
